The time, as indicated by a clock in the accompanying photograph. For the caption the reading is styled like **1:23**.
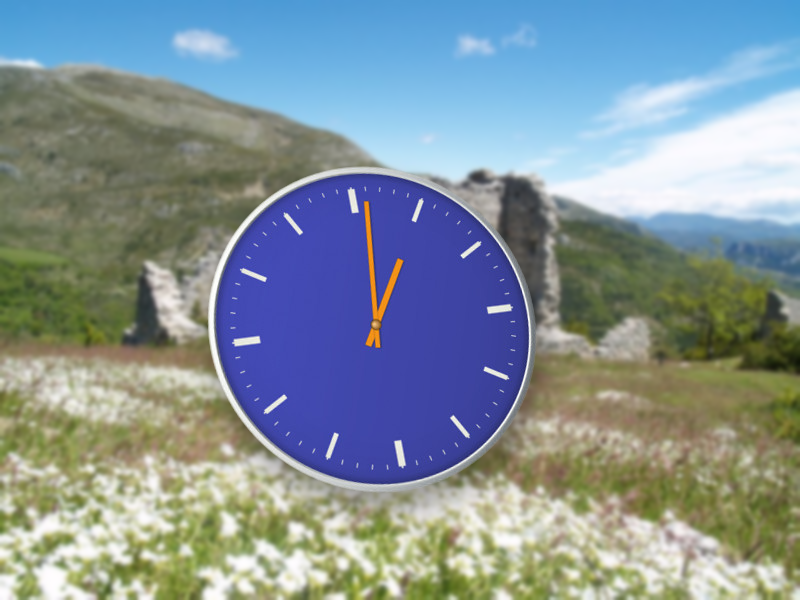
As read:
**1:01**
